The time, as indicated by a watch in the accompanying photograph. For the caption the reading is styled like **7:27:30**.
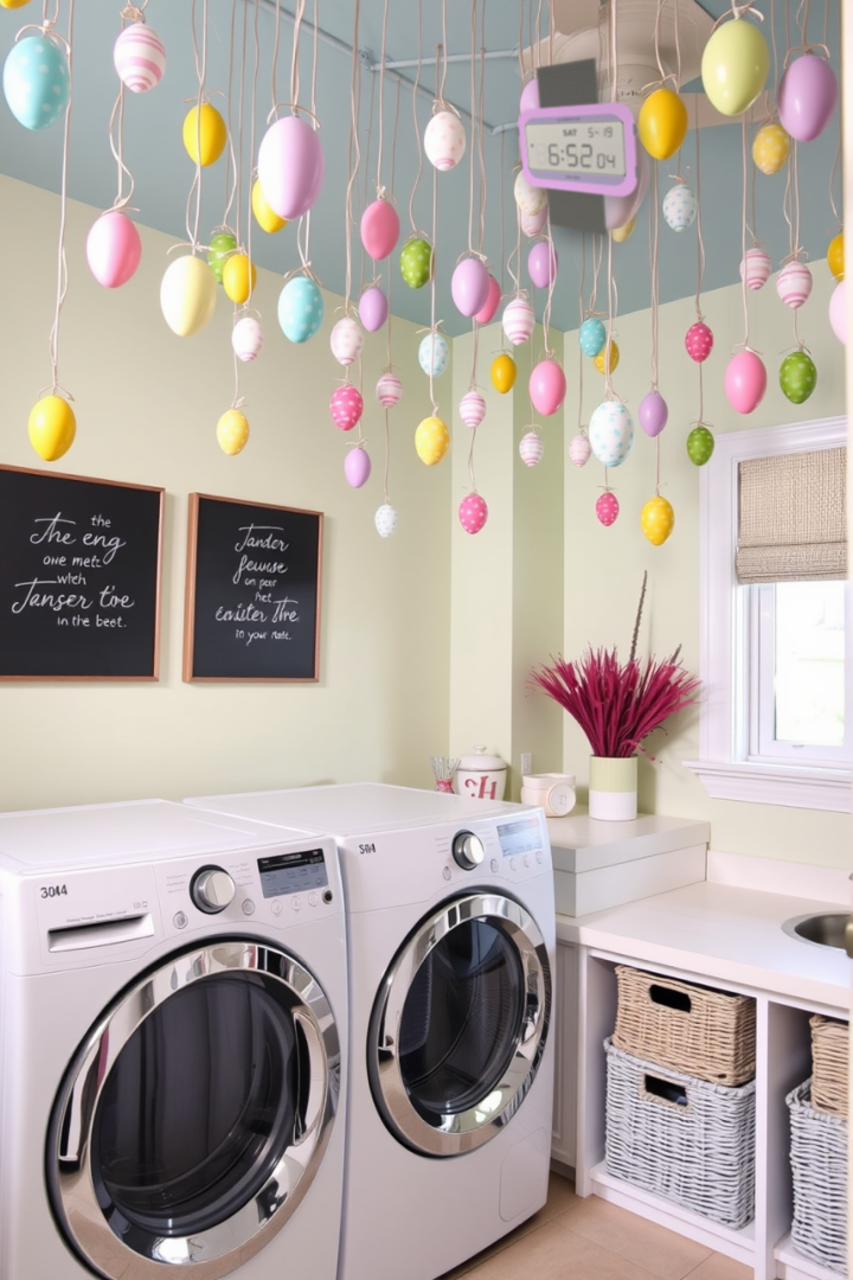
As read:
**6:52:04**
